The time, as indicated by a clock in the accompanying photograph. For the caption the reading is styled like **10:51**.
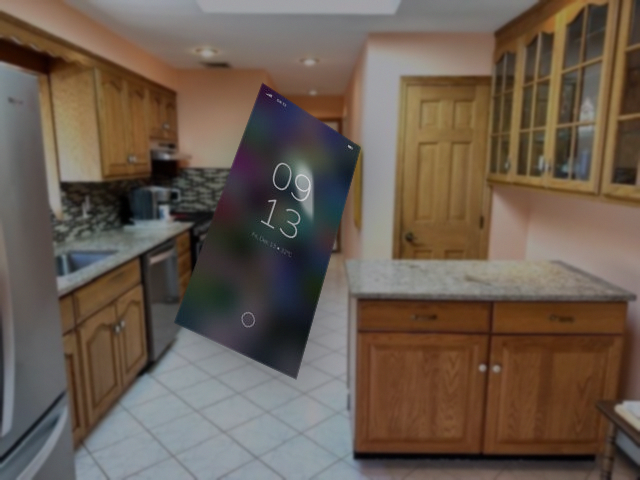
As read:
**9:13**
